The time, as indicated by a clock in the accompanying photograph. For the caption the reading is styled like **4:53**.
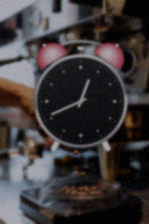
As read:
**12:41**
